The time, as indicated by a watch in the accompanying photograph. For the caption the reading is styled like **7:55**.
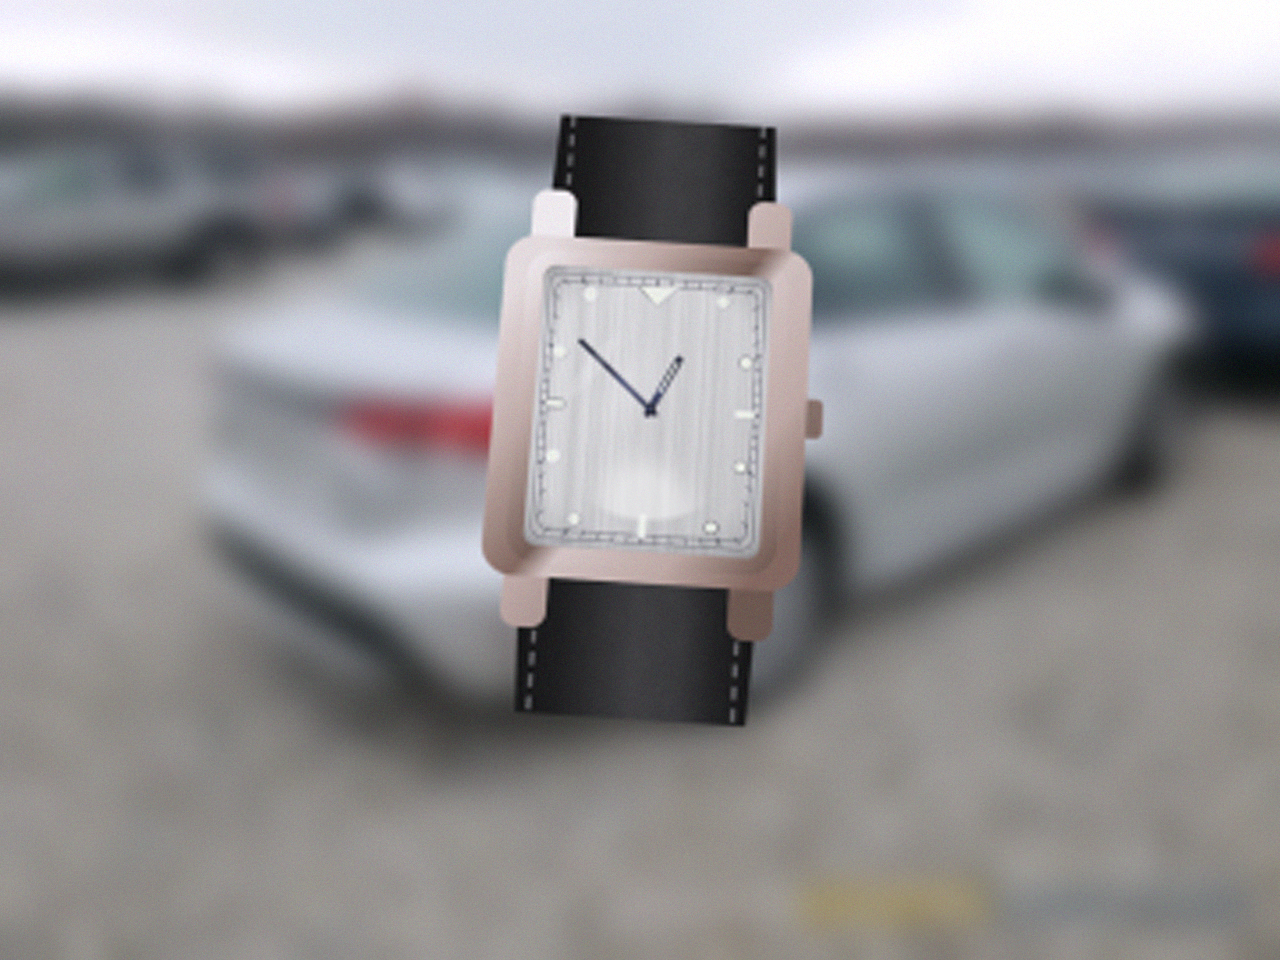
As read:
**12:52**
